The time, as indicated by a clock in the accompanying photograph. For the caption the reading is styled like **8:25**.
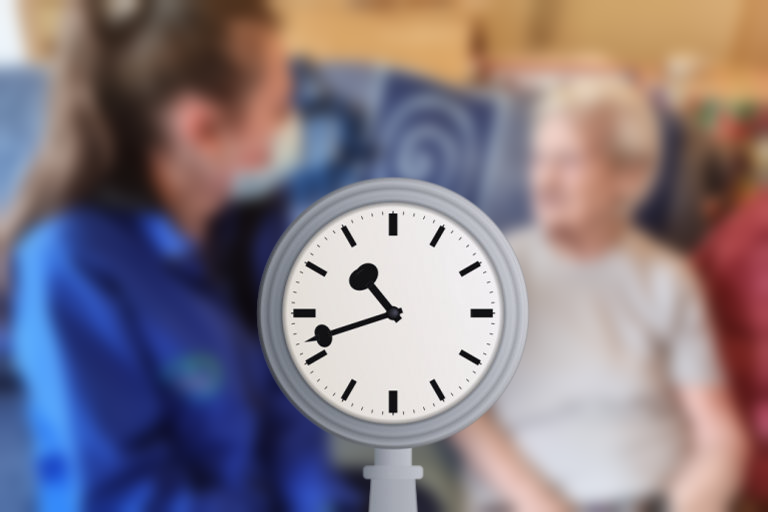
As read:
**10:42**
